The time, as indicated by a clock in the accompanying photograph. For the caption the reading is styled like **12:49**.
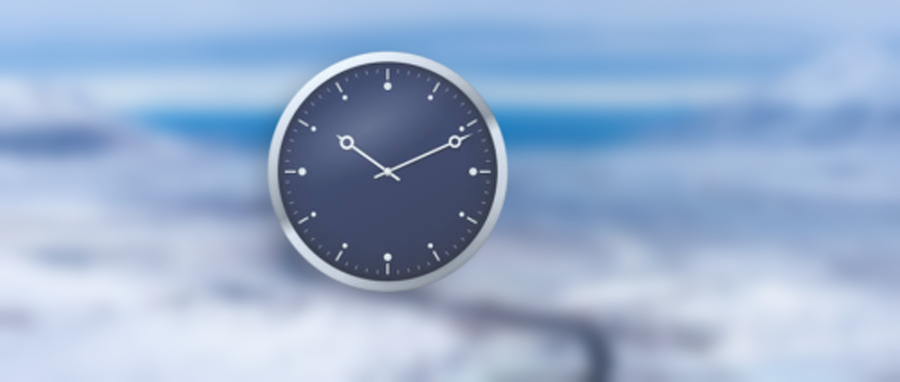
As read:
**10:11**
